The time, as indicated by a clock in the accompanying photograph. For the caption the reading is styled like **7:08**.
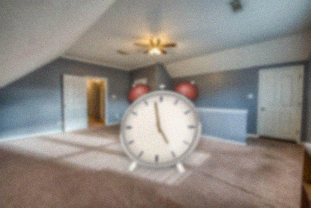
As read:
**4:58**
